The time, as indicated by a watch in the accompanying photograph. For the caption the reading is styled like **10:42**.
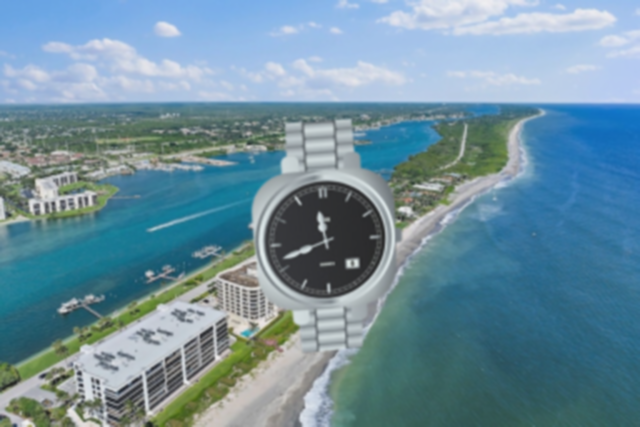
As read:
**11:42**
